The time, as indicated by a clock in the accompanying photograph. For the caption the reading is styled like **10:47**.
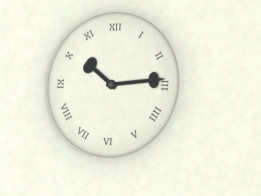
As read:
**10:14**
